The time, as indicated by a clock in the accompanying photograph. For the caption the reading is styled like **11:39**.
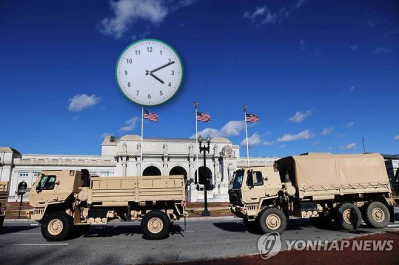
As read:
**4:11**
